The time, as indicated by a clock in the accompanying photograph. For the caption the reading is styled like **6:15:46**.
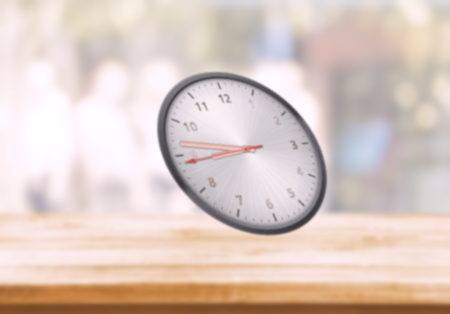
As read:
**8:46:44**
